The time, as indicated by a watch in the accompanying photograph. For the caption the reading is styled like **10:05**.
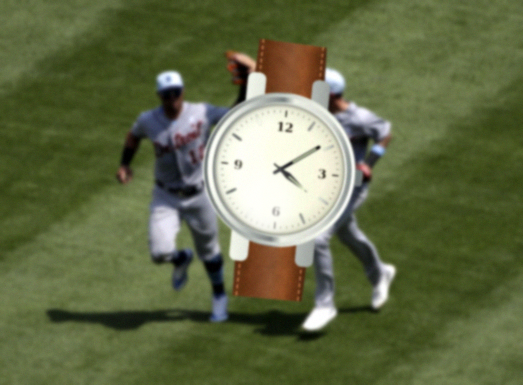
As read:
**4:09**
